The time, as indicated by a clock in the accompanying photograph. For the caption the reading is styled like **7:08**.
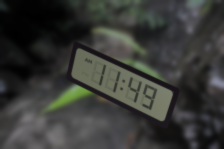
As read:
**11:49**
